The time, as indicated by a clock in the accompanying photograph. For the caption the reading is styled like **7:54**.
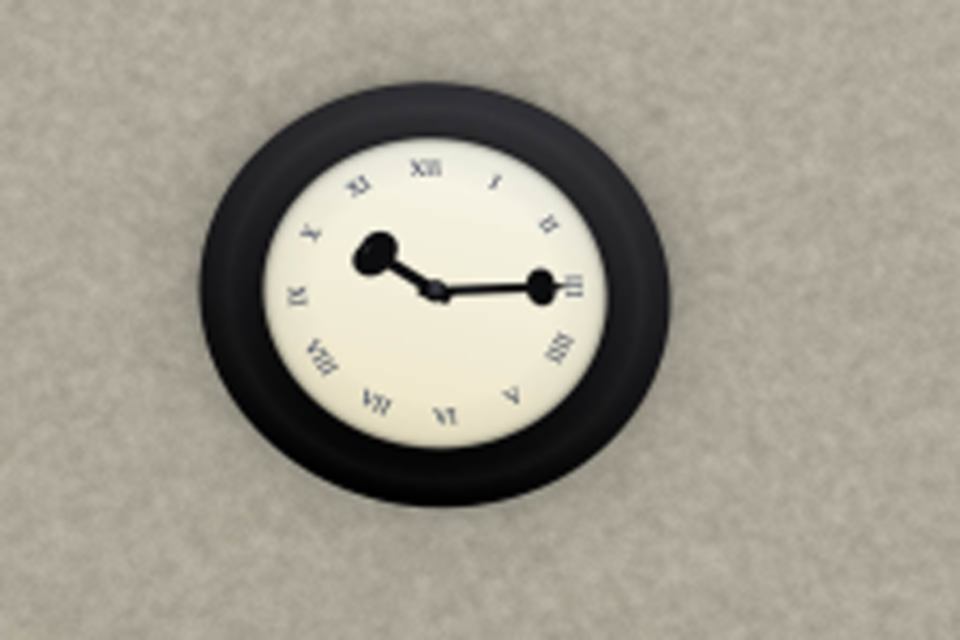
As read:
**10:15**
